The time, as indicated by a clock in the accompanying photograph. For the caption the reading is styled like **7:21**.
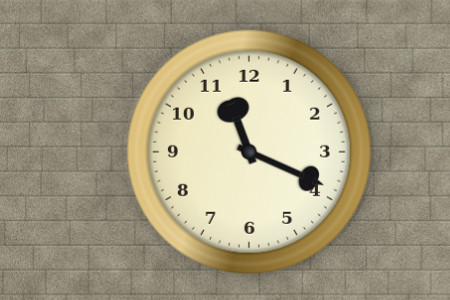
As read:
**11:19**
